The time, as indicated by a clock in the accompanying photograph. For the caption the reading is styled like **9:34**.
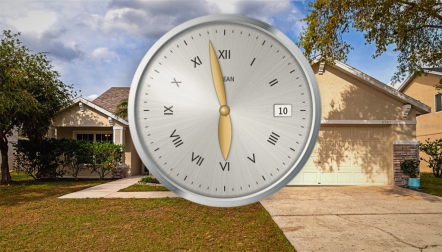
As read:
**5:58**
